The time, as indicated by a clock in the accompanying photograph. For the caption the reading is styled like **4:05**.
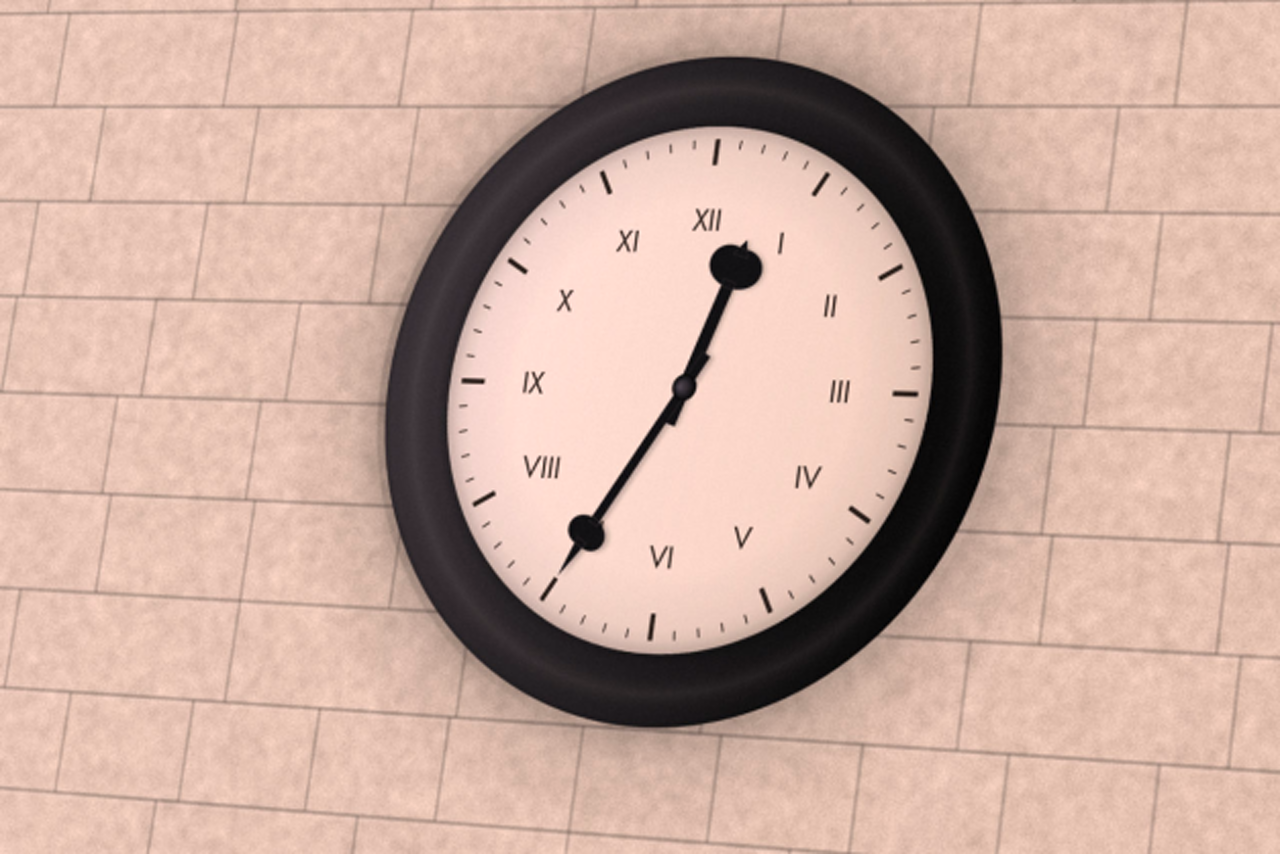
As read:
**12:35**
